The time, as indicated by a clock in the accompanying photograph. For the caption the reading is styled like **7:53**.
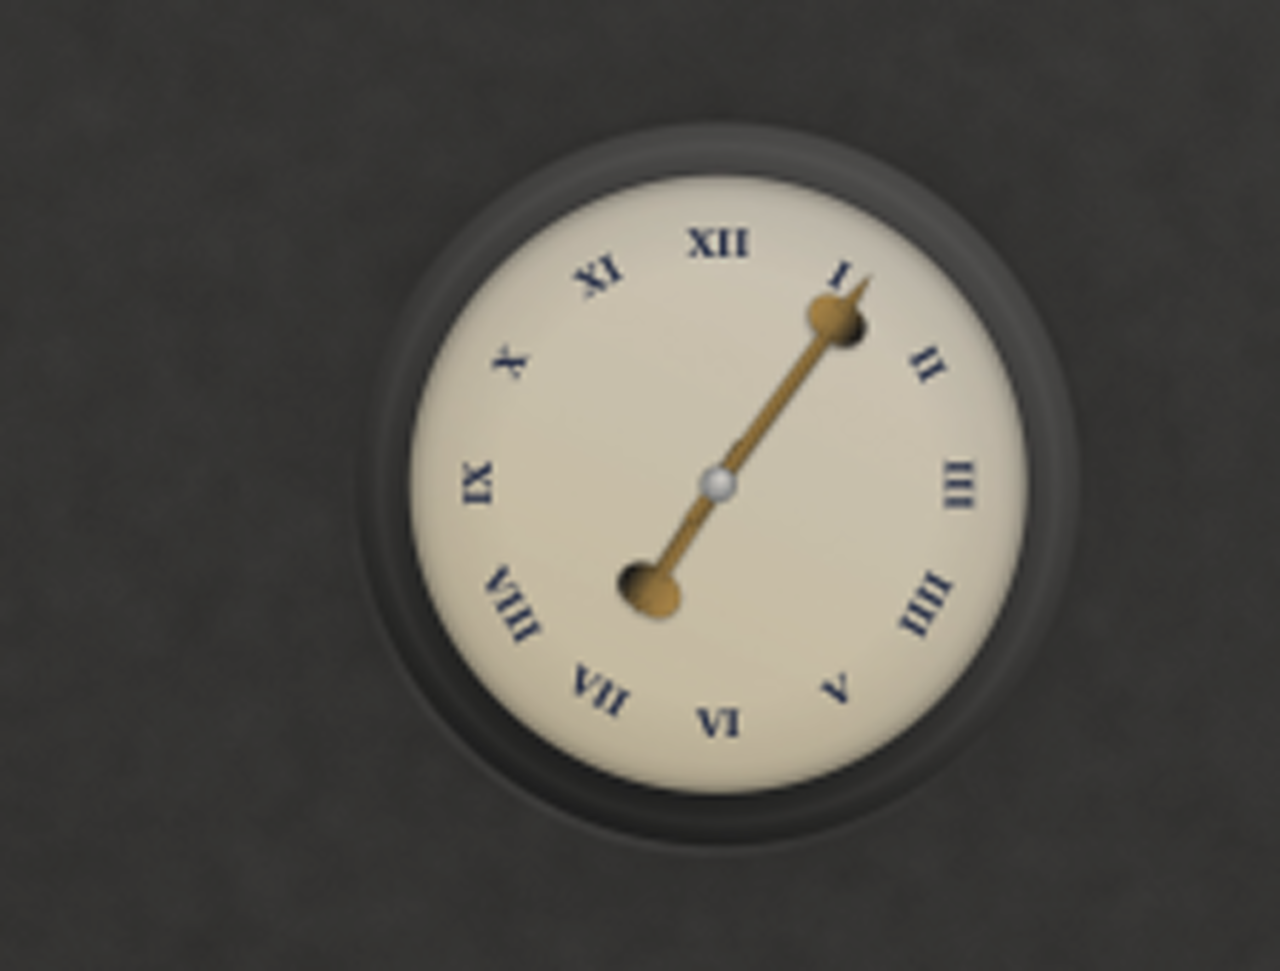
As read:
**7:06**
